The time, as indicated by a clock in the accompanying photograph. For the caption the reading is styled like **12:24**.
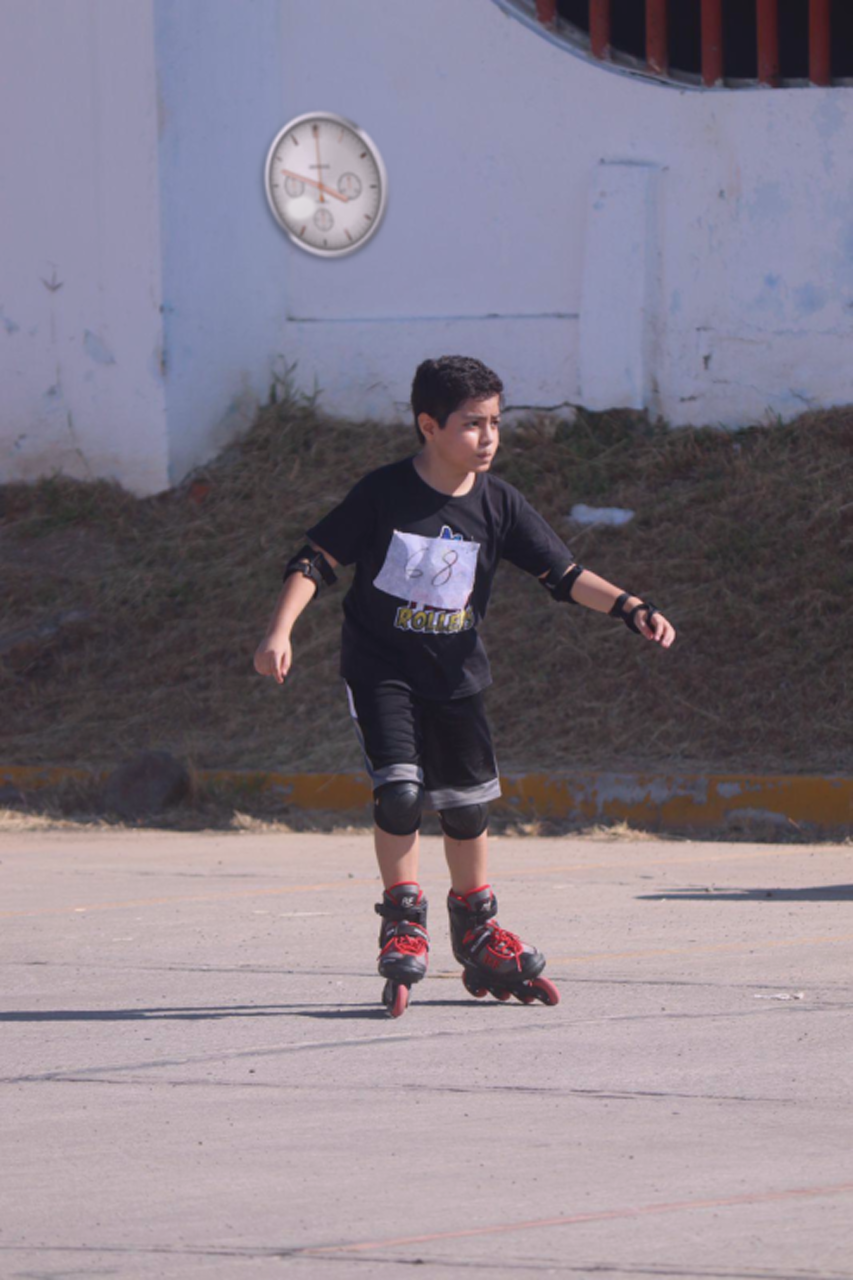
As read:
**3:48**
